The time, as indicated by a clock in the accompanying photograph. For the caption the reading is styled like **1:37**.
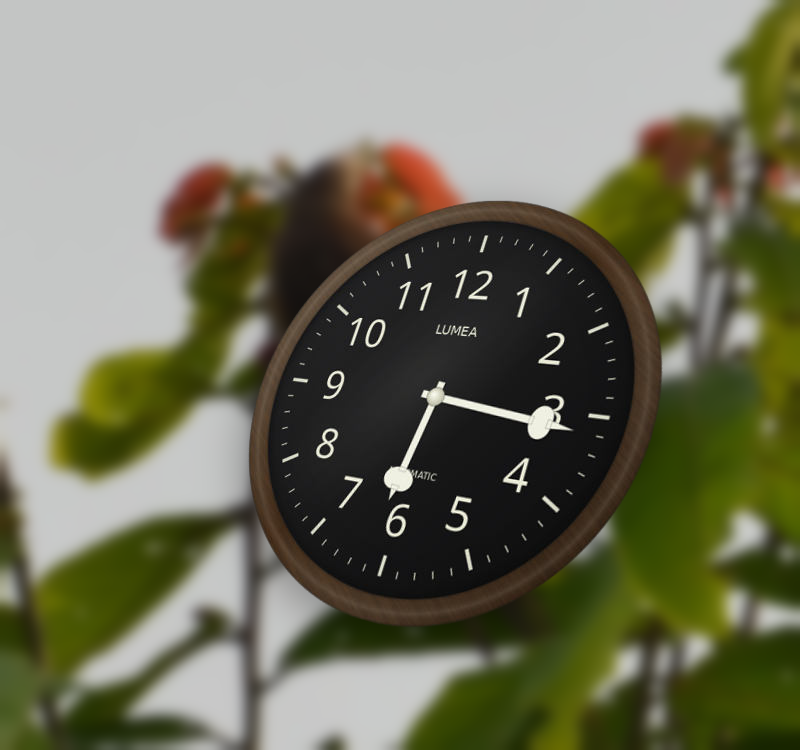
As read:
**6:16**
